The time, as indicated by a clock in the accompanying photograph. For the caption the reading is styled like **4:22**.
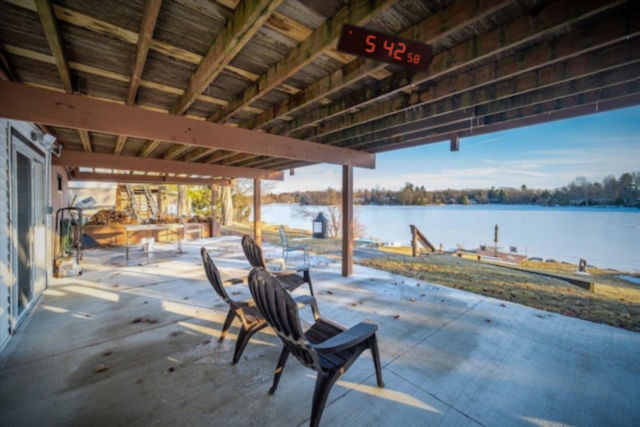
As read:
**5:42**
